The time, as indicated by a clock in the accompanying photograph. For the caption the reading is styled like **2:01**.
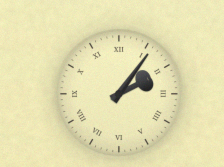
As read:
**2:06**
